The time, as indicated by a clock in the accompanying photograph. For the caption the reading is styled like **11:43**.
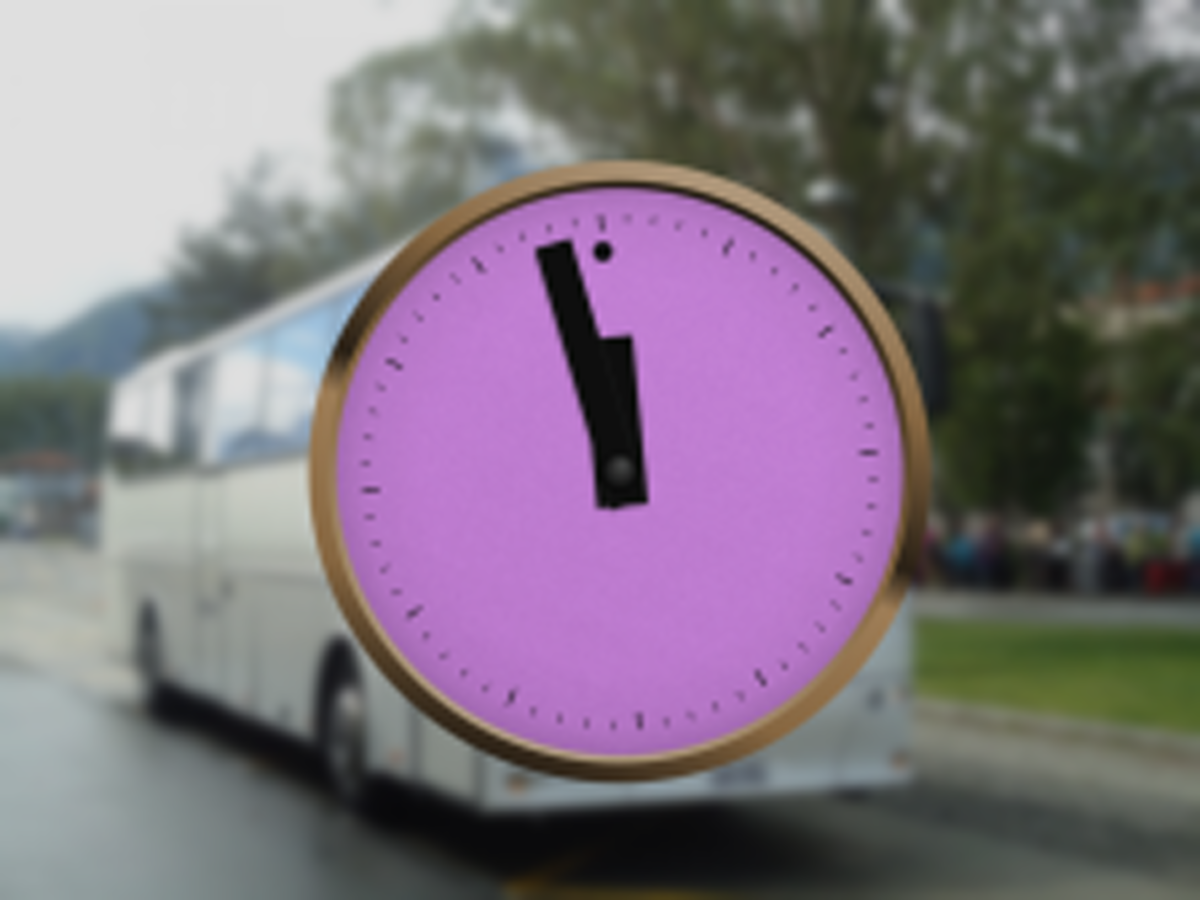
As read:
**11:58**
